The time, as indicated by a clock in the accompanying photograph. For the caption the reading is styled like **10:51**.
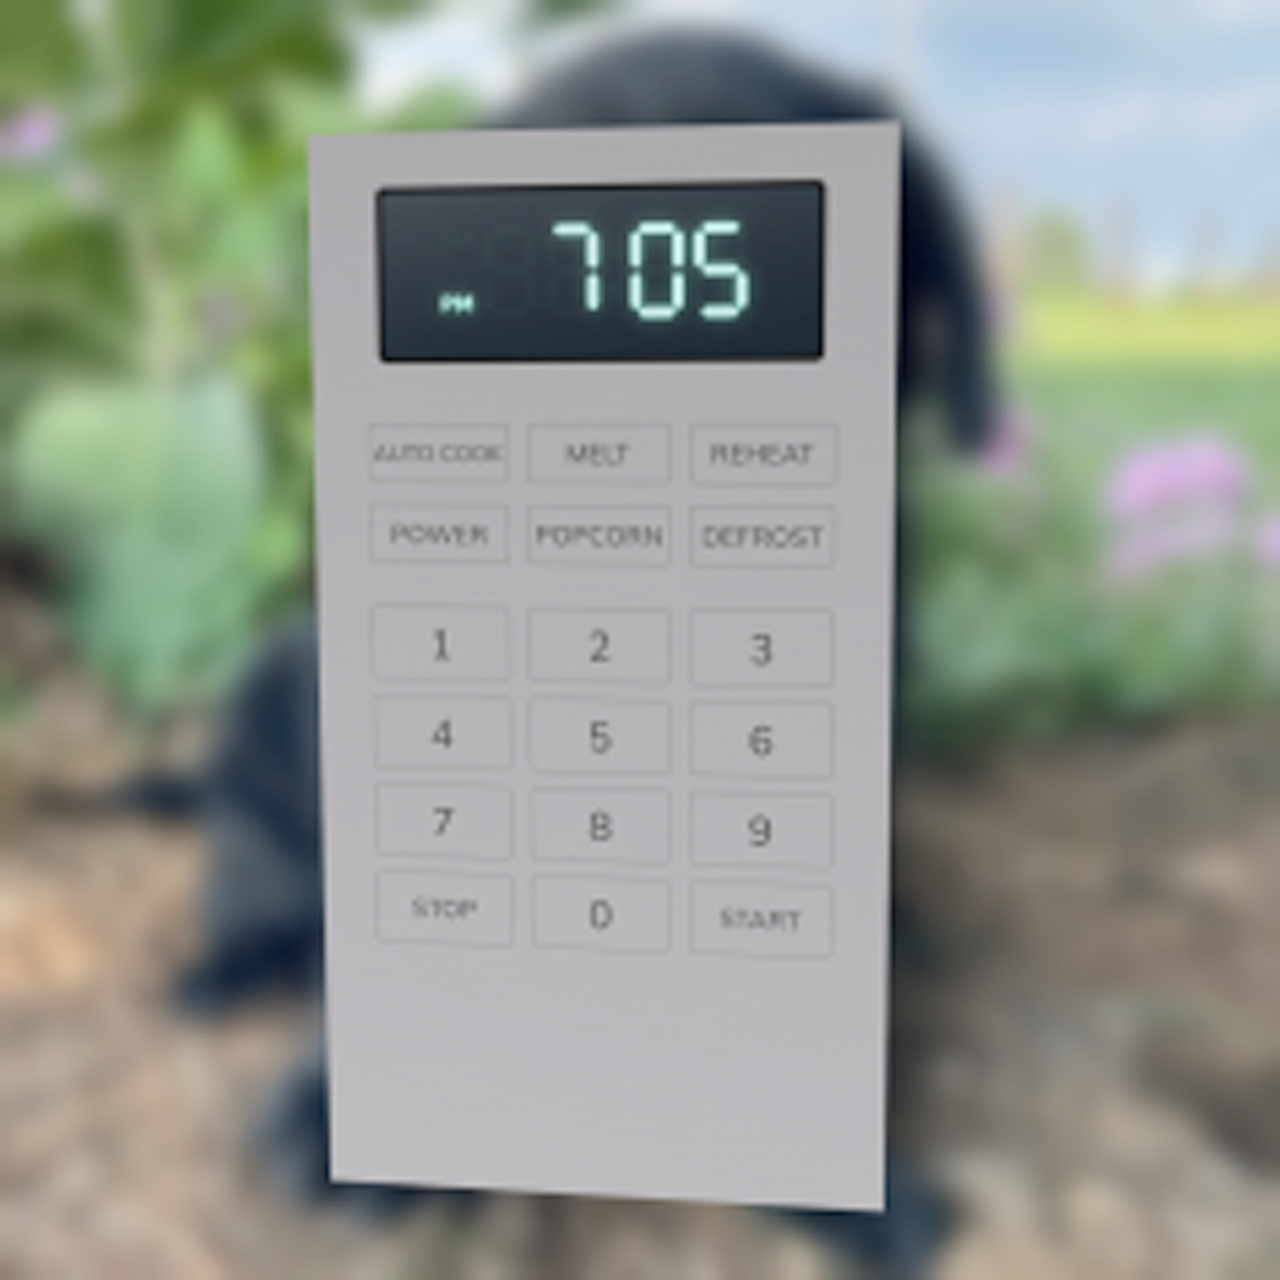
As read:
**7:05**
